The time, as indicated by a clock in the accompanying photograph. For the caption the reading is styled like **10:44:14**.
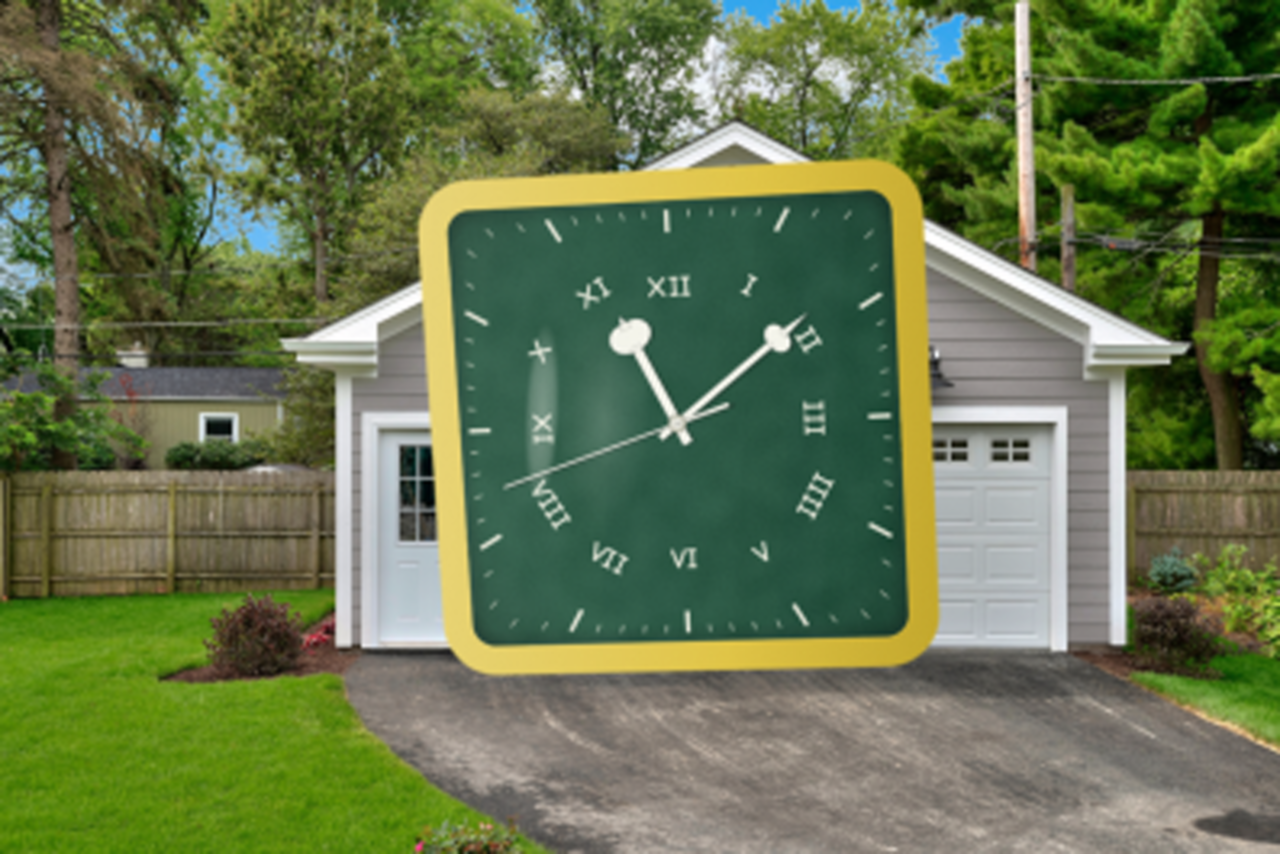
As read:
**11:08:42**
